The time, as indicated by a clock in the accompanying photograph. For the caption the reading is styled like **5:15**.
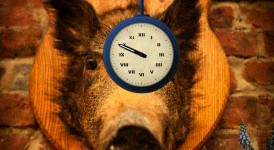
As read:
**9:49**
